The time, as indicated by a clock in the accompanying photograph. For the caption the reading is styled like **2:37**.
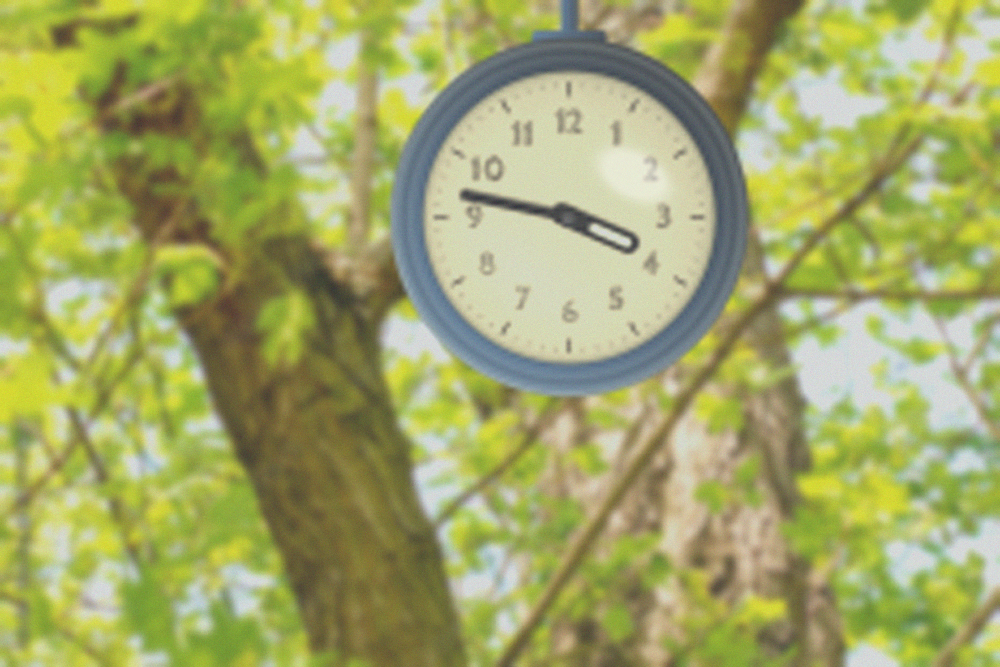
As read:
**3:47**
